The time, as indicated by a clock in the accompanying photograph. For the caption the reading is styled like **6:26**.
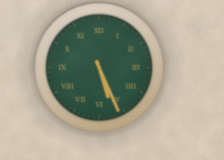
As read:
**5:26**
